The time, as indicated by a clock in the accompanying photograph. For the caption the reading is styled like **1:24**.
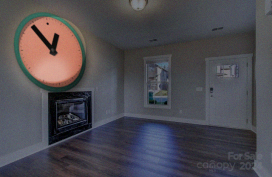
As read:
**12:54**
